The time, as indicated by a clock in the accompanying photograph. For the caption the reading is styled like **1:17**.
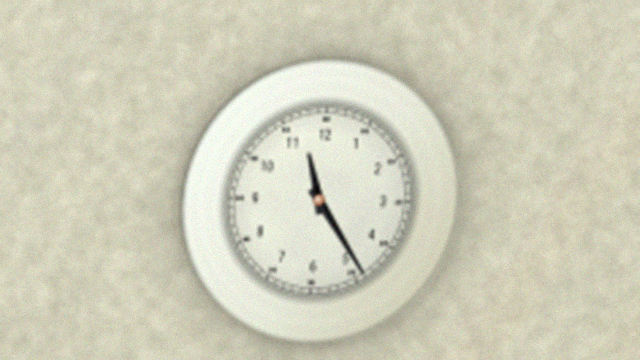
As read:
**11:24**
